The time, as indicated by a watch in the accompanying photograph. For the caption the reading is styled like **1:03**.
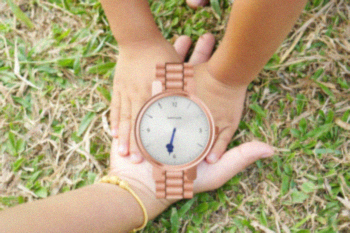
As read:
**6:32**
